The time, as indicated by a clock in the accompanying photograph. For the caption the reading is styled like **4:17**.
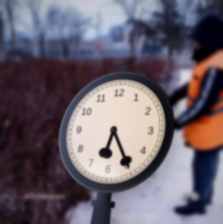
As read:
**6:25**
